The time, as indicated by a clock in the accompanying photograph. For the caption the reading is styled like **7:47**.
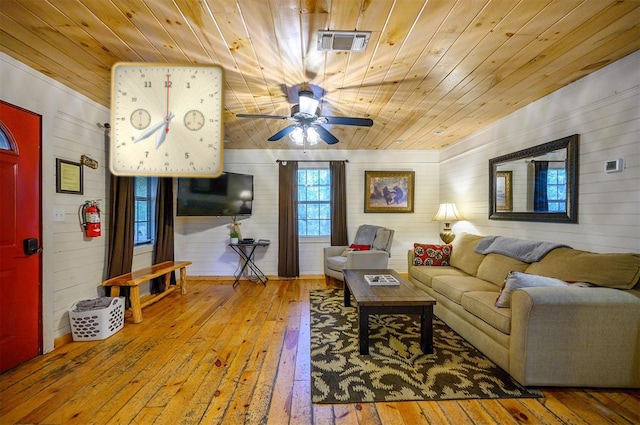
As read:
**6:39**
